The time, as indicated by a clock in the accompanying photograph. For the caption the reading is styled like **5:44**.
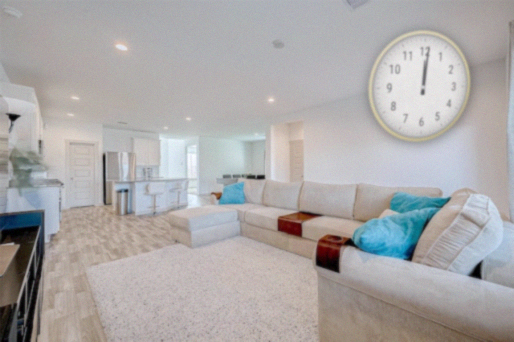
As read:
**12:01**
